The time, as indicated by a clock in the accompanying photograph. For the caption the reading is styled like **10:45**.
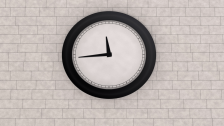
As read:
**11:44**
